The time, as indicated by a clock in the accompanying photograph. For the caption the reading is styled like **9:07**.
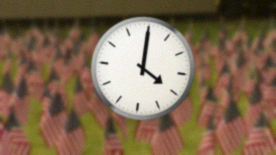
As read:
**4:00**
